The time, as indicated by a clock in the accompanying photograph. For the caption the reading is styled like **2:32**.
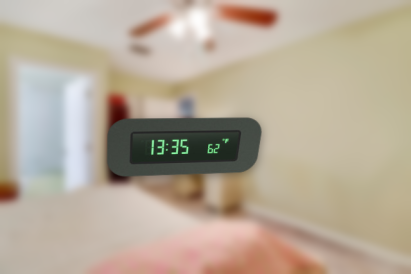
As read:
**13:35**
